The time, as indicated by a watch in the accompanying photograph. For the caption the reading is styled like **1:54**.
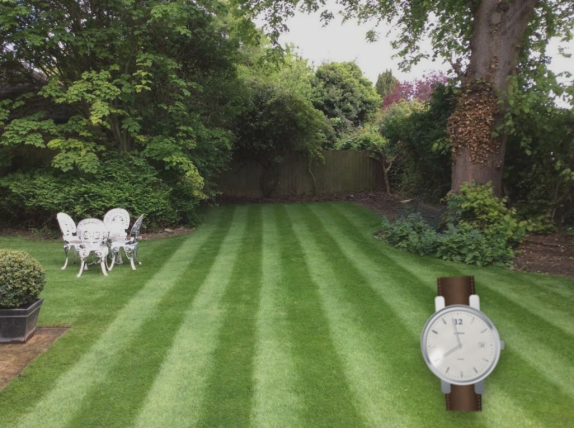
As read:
**7:58**
